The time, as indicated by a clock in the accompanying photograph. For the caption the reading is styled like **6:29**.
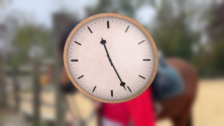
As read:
**11:26**
